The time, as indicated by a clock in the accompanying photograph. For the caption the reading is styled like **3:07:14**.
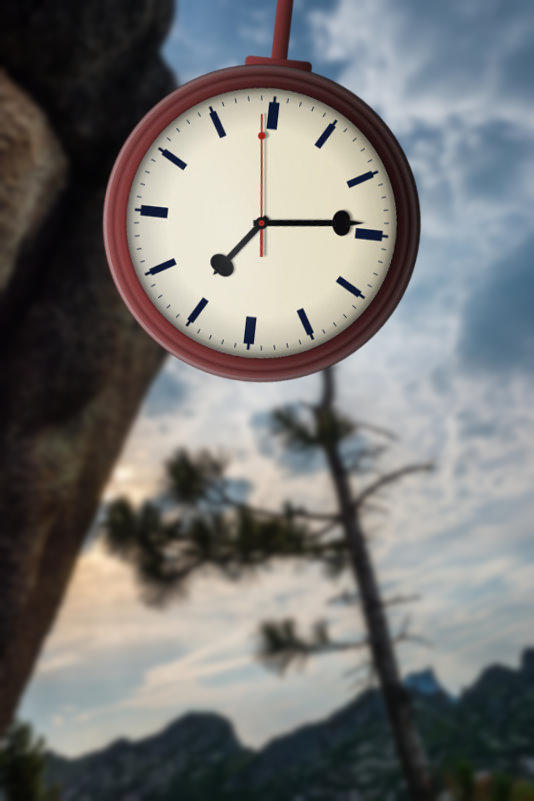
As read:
**7:13:59**
